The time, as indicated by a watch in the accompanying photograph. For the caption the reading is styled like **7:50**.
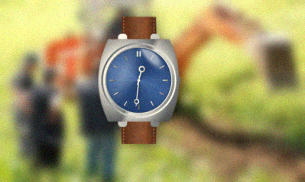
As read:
**12:31**
